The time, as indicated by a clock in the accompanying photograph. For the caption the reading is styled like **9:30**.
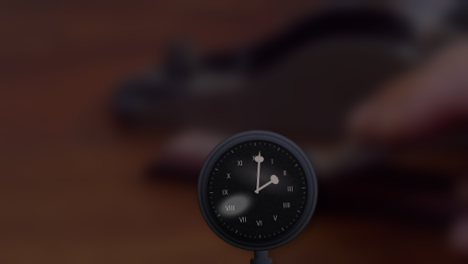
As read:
**2:01**
